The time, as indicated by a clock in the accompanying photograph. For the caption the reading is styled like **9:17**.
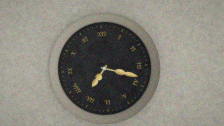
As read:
**7:18**
